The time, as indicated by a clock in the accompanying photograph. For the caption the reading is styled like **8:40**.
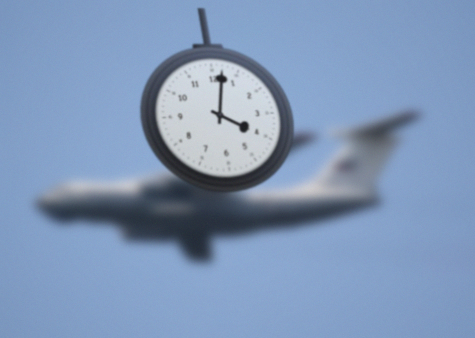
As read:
**4:02**
